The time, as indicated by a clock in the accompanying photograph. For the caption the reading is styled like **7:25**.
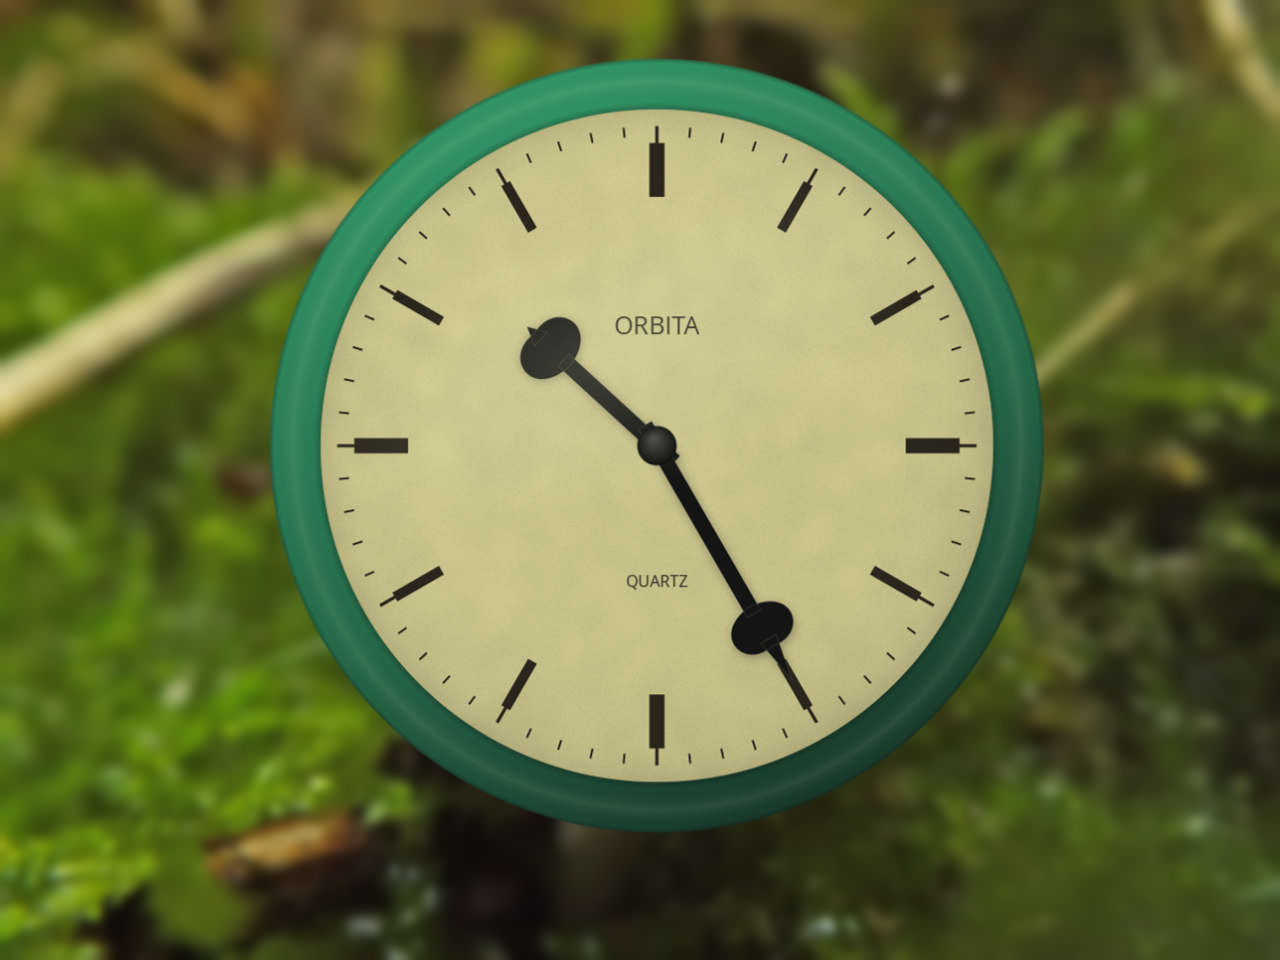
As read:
**10:25**
